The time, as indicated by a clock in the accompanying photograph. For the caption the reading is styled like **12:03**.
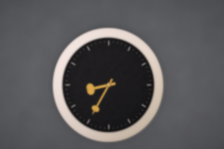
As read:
**8:35**
